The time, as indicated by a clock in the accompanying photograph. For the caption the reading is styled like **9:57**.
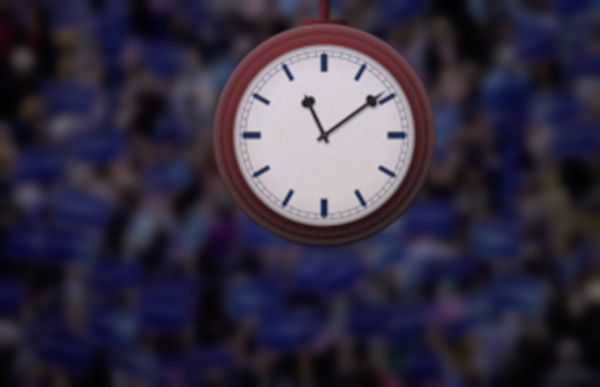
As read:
**11:09**
